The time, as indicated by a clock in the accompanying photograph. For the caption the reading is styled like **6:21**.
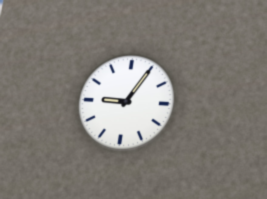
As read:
**9:05**
